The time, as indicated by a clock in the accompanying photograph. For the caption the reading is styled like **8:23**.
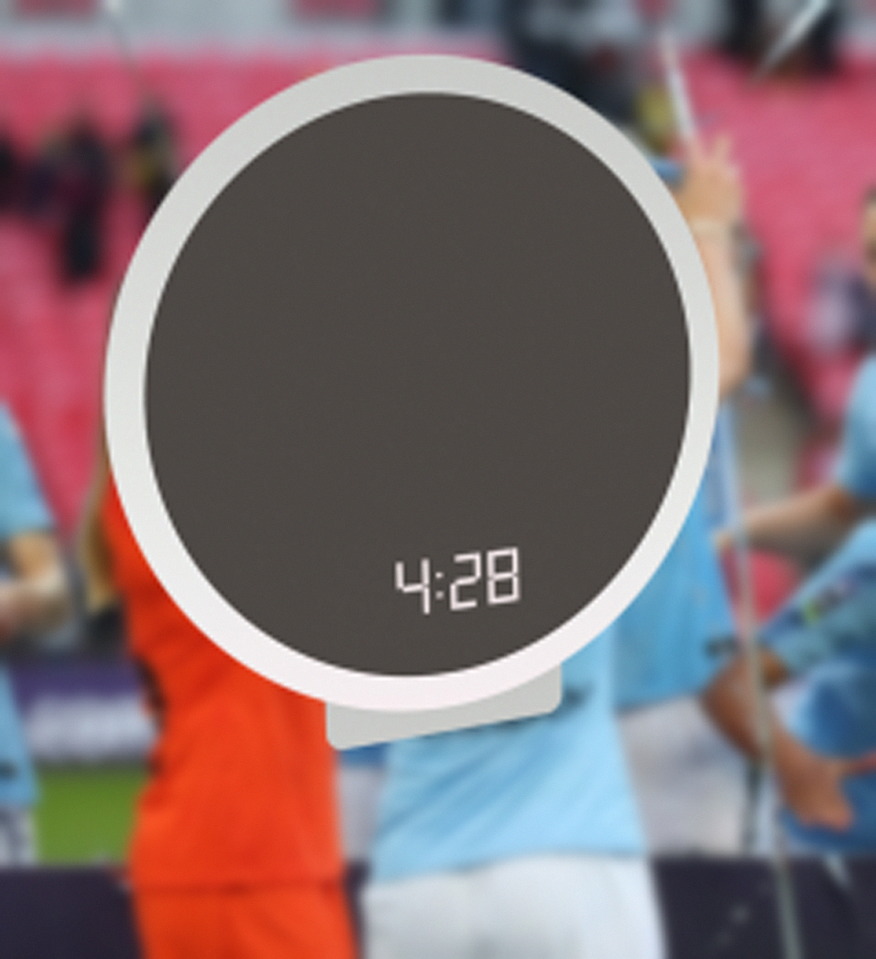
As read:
**4:28**
